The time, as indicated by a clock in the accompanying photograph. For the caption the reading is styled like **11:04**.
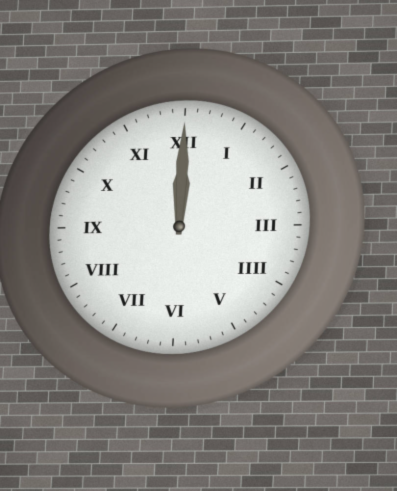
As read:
**12:00**
